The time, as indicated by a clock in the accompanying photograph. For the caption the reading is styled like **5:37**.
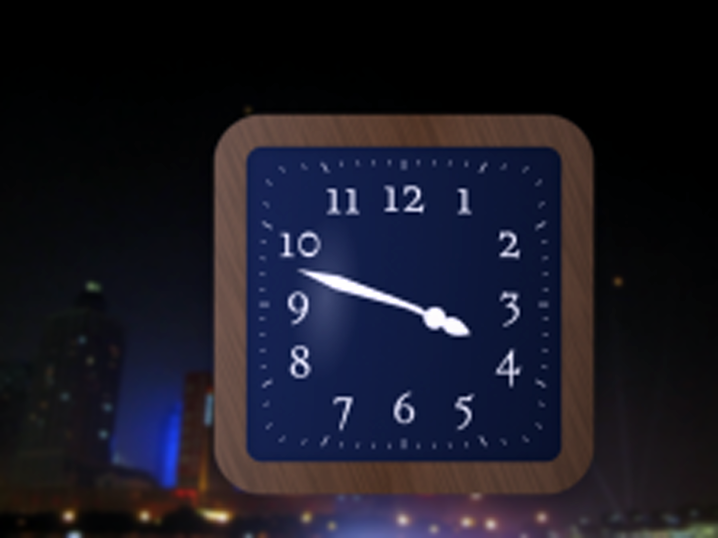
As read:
**3:48**
